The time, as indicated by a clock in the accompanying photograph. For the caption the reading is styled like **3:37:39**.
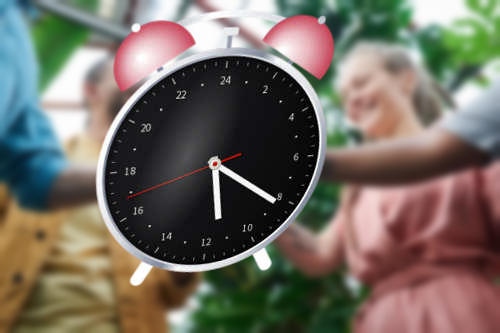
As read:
**11:20:42**
